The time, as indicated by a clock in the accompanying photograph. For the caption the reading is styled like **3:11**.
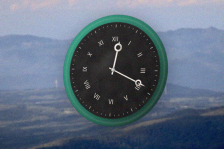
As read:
**12:19**
